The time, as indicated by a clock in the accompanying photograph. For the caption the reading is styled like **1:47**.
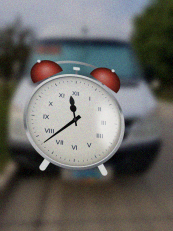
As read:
**11:38**
